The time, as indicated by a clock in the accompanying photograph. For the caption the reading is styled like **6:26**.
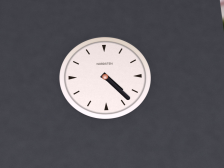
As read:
**4:23**
